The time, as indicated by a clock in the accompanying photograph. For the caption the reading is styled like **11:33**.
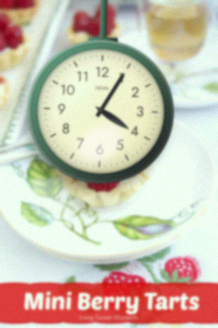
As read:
**4:05**
